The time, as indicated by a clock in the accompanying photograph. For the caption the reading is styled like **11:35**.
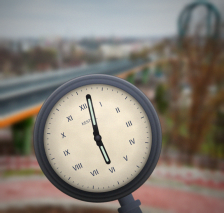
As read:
**6:02**
